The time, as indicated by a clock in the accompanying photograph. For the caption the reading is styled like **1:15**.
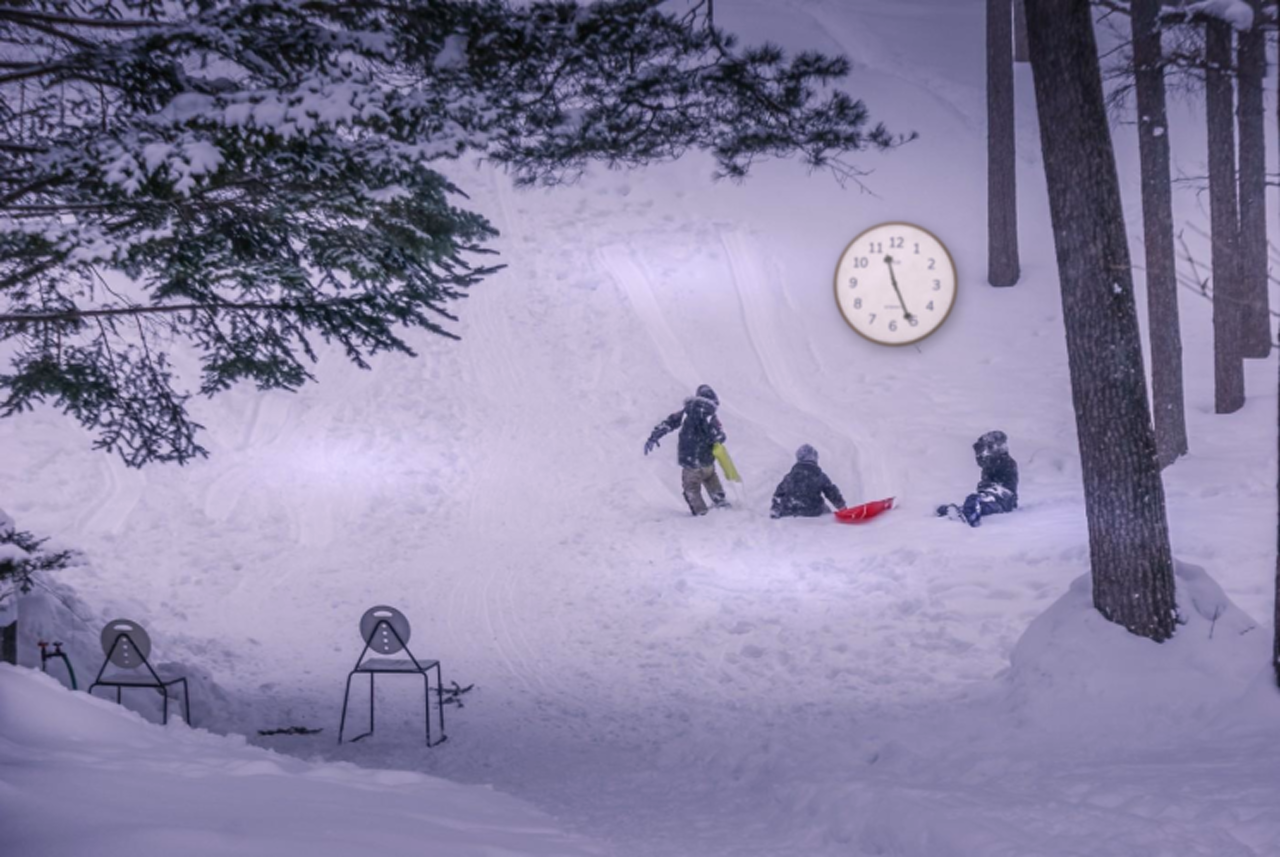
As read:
**11:26**
